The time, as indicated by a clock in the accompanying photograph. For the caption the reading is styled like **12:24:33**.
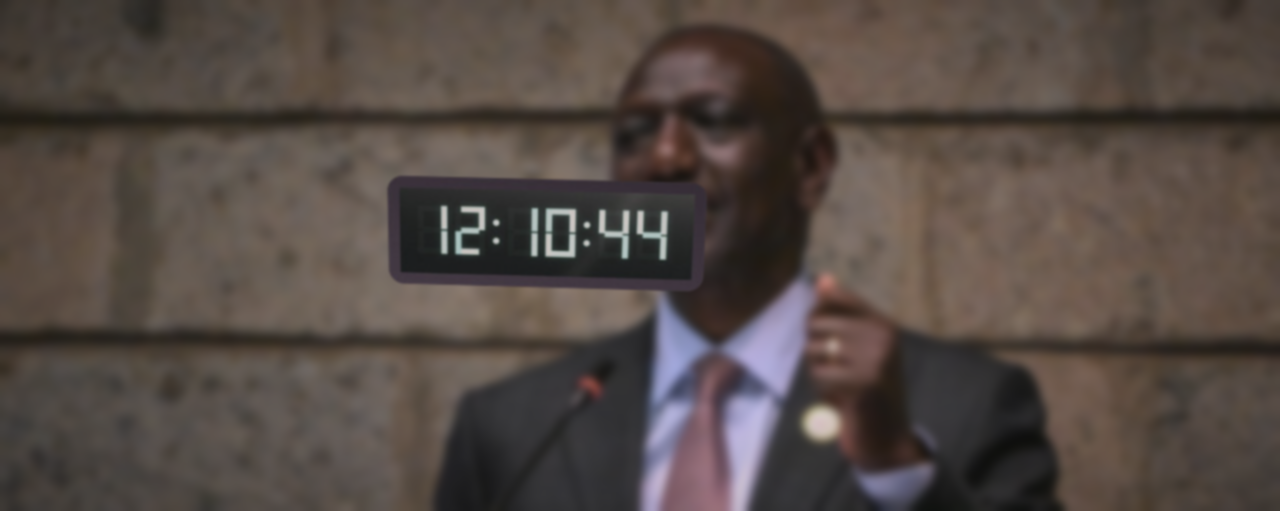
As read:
**12:10:44**
